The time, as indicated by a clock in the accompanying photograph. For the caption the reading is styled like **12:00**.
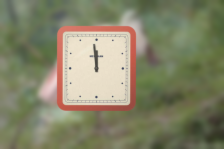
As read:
**11:59**
